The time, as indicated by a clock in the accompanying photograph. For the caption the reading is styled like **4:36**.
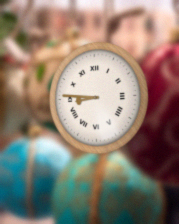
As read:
**8:46**
